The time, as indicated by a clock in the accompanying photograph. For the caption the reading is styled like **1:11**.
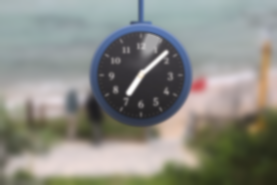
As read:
**7:08**
